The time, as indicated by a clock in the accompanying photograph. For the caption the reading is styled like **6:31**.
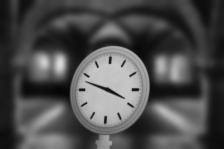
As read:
**3:48**
